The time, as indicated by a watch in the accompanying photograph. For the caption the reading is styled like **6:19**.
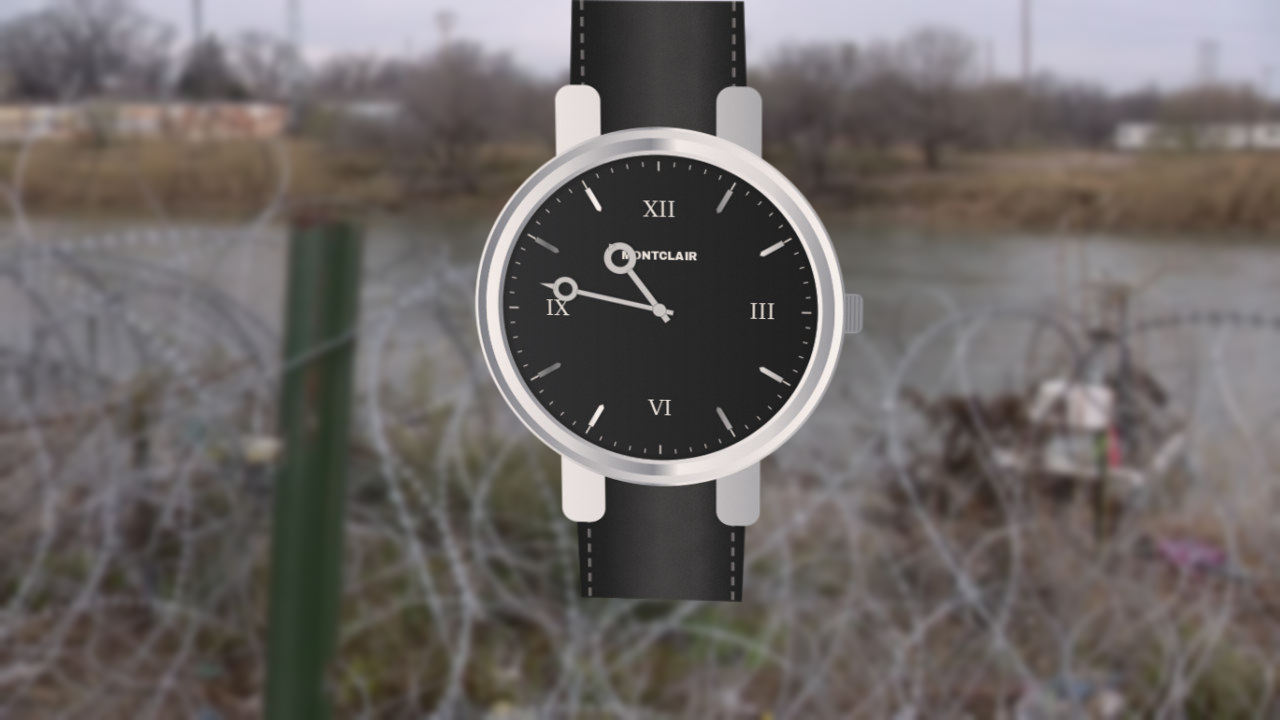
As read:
**10:47**
